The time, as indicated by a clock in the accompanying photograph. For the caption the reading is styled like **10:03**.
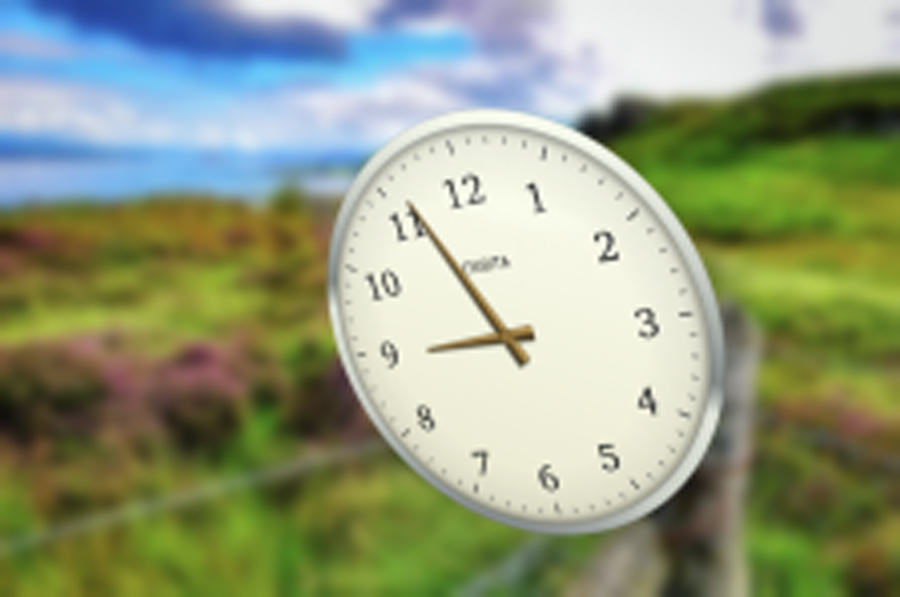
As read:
**8:56**
